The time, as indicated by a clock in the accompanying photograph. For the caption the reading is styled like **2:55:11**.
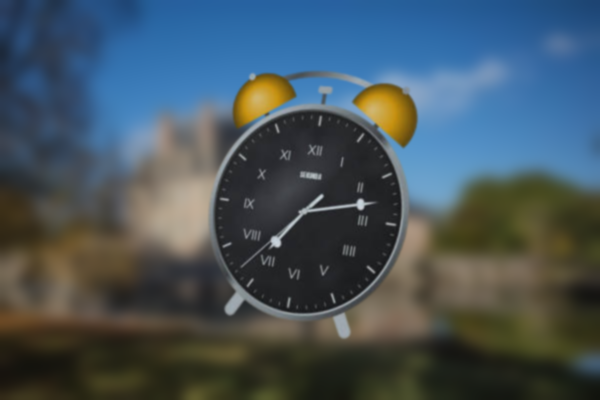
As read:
**7:12:37**
